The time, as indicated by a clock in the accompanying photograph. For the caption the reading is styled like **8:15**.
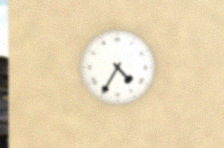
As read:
**4:35**
